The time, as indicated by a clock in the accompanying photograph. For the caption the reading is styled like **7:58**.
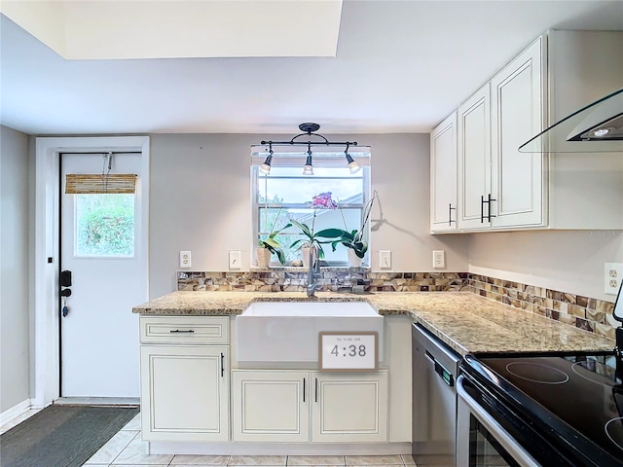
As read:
**4:38**
